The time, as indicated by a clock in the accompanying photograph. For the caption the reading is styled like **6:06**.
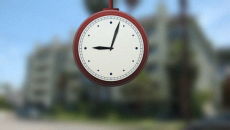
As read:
**9:03**
